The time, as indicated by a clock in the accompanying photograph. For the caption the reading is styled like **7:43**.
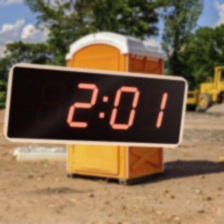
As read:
**2:01**
